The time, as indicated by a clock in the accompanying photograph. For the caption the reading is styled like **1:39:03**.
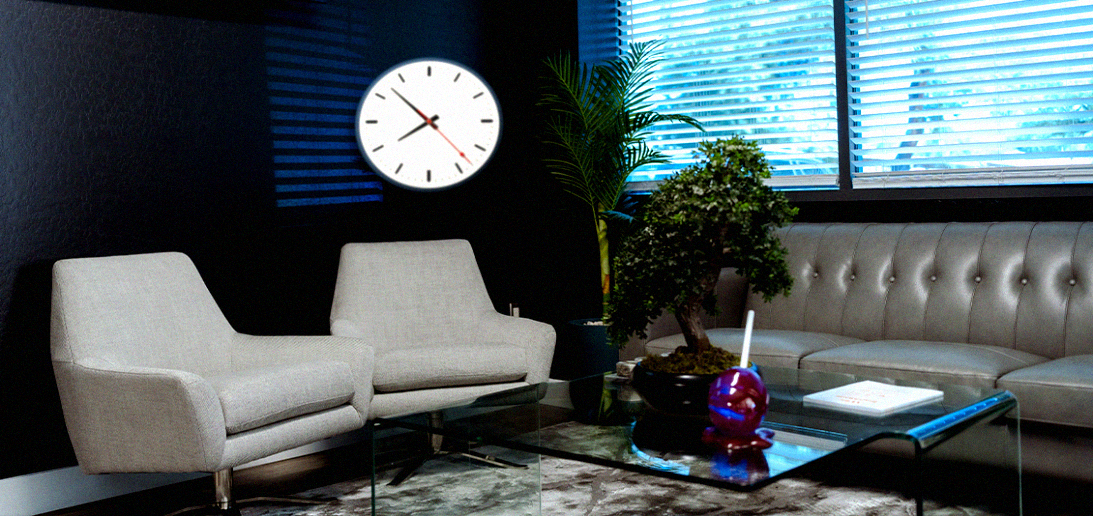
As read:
**7:52:23**
